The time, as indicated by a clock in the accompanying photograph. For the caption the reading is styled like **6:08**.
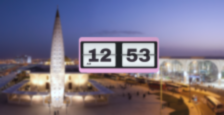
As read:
**12:53**
